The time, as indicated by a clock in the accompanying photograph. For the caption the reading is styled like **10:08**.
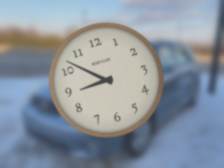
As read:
**8:52**
